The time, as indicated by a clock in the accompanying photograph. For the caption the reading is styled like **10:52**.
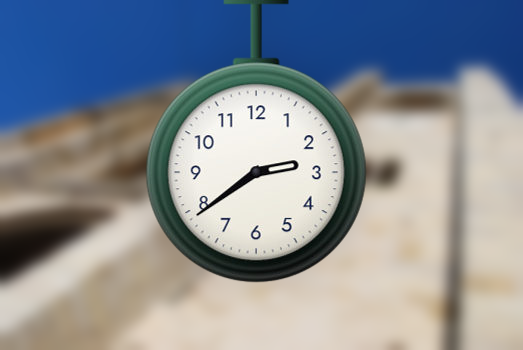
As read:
**2:39**
